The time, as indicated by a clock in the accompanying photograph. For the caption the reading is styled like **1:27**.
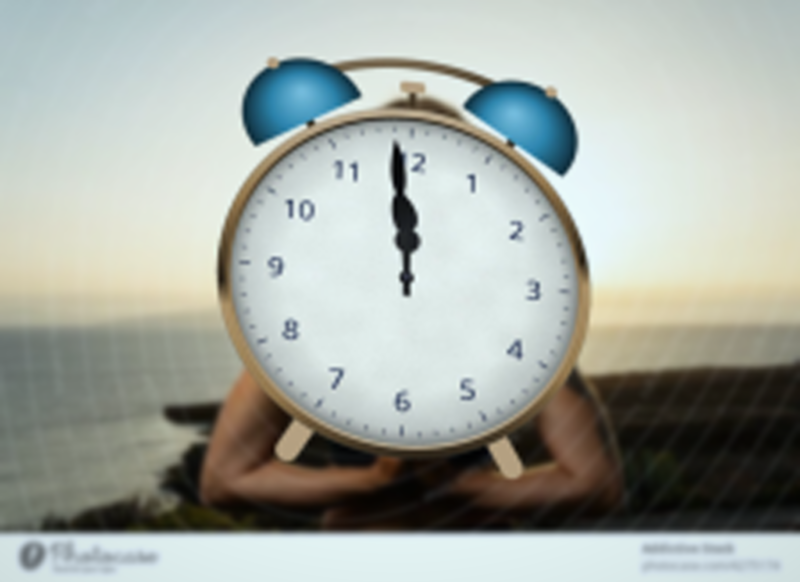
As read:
**11:59**
